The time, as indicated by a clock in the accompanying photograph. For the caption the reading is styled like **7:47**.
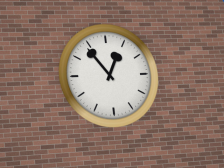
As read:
**12:54**
